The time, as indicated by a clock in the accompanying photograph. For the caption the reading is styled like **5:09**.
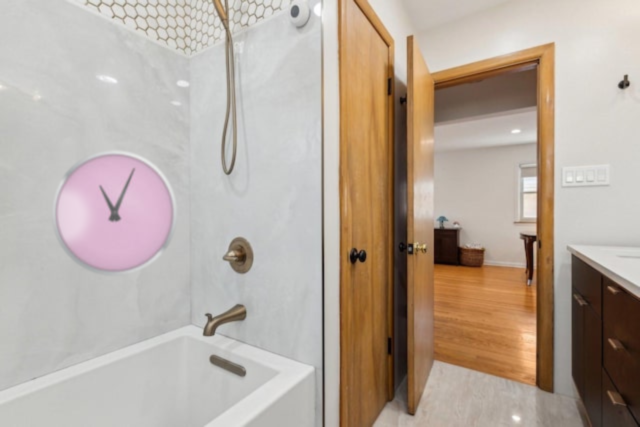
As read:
**11:04**
